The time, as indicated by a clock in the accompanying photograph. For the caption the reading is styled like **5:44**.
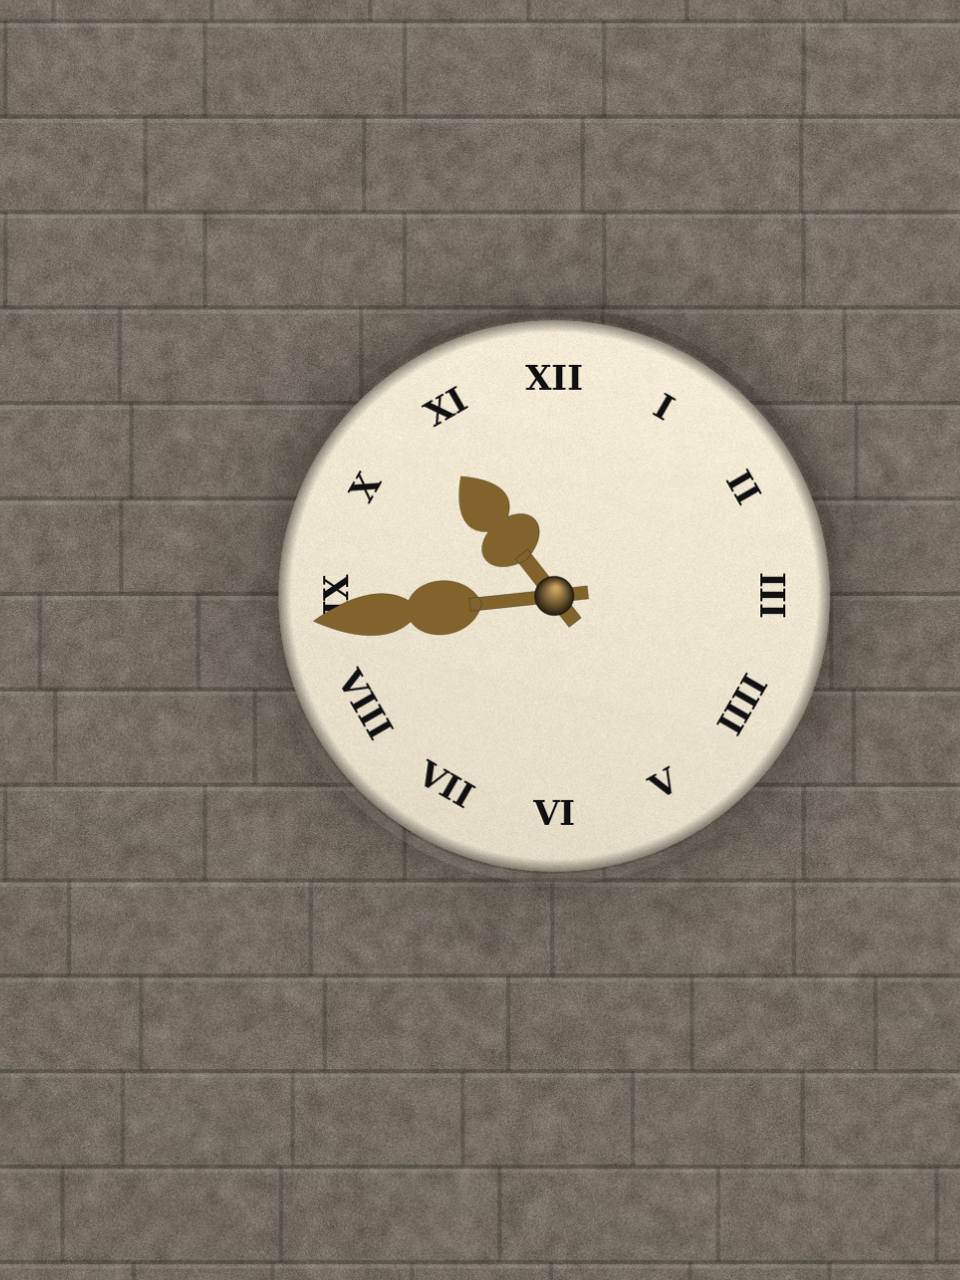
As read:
**10:44**
